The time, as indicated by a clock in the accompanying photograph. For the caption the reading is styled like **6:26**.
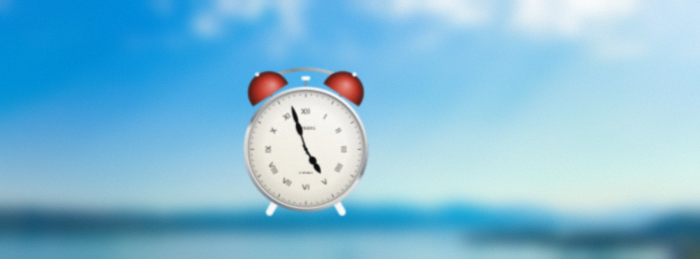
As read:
**4:57**
